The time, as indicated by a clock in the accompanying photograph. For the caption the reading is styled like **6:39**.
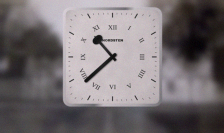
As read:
**10:38**
